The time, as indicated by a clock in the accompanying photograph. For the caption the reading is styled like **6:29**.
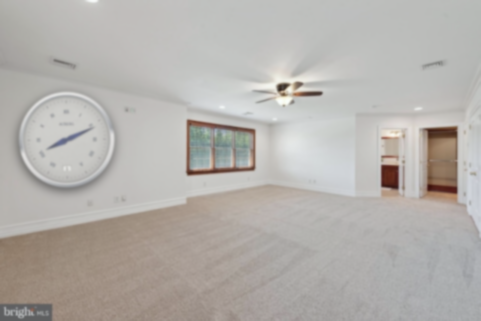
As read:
**8:11**
